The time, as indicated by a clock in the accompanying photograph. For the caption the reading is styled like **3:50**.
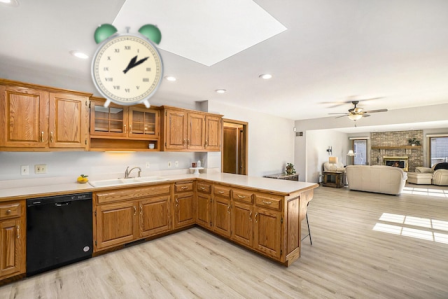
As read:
**1:10**
